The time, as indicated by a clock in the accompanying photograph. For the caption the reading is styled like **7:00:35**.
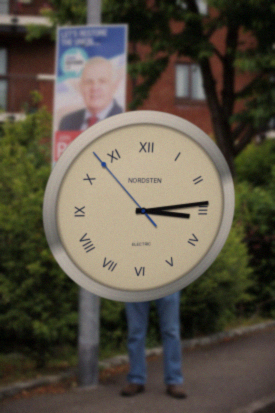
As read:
**3:13:53**
